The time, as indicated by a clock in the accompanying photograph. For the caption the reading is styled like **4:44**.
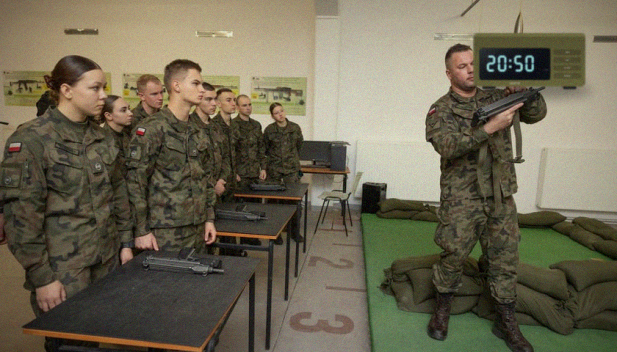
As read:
**20:50**
